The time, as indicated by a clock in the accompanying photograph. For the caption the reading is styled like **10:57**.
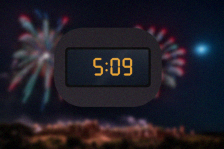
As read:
**5:09**
